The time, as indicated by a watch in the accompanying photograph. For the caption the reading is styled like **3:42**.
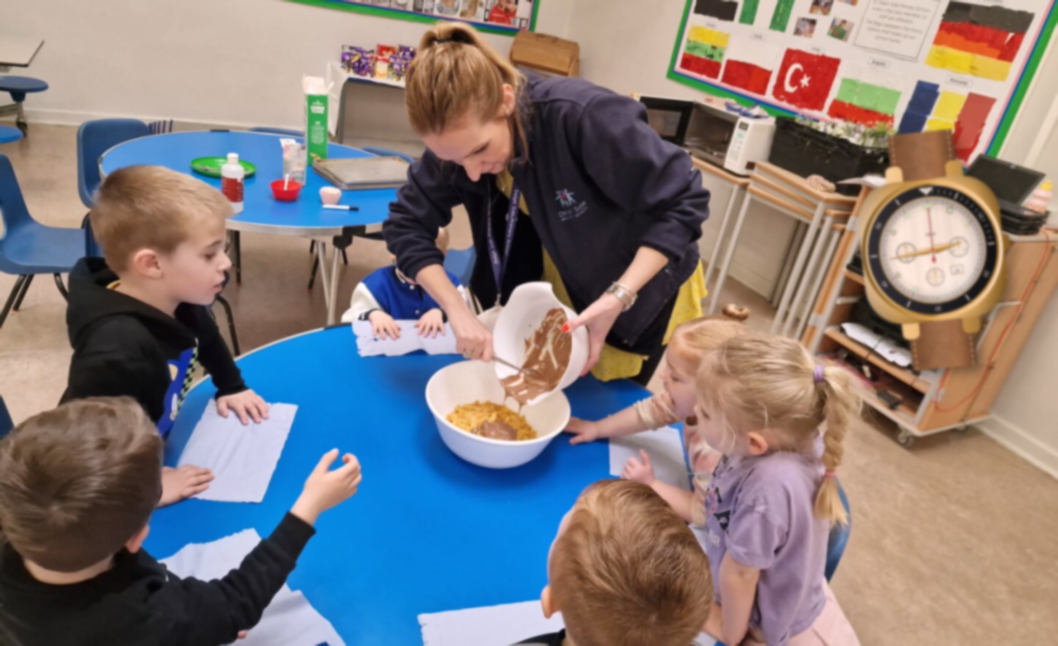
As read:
**2:44**
